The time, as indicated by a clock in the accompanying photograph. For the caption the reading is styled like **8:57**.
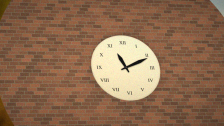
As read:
**11:11**
